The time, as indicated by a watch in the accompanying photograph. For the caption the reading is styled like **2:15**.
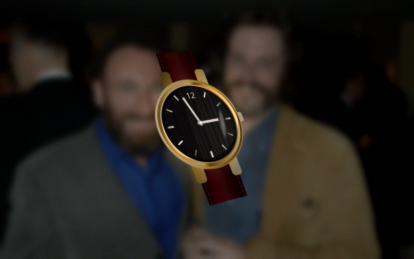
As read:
**2:57**
